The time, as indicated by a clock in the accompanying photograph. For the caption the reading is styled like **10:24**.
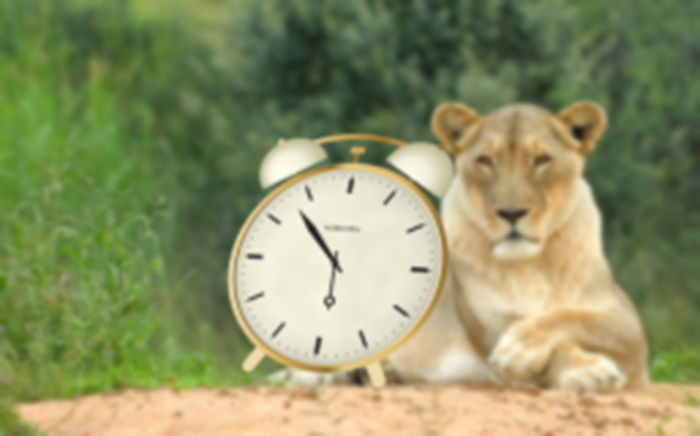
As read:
**5:53**
